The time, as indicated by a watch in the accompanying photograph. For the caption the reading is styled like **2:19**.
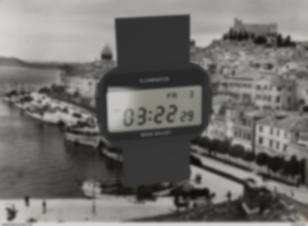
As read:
**3:22**
